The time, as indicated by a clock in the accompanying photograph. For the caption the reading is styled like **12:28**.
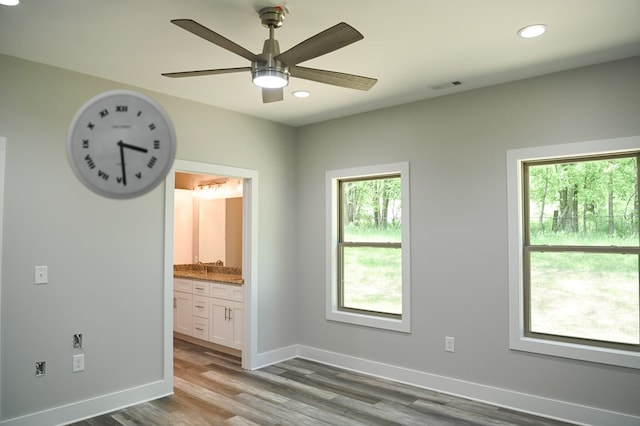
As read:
**3:29**
